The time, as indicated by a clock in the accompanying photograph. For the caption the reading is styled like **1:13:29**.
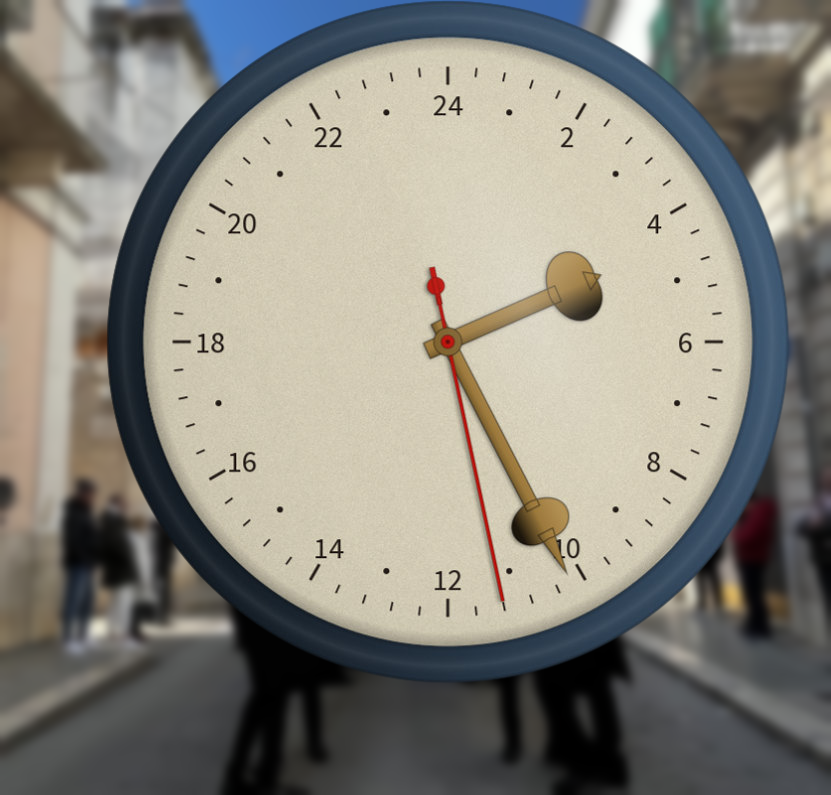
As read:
**4:25:28**
